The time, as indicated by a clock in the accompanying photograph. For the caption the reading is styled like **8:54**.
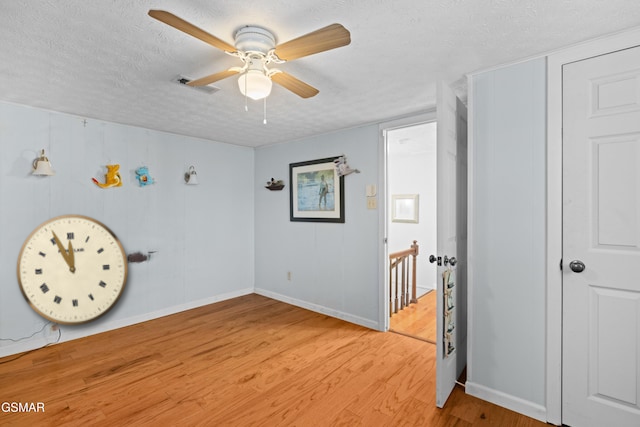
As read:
**11:56**
